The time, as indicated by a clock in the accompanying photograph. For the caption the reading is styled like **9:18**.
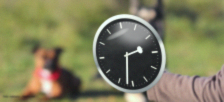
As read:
**2:32**
